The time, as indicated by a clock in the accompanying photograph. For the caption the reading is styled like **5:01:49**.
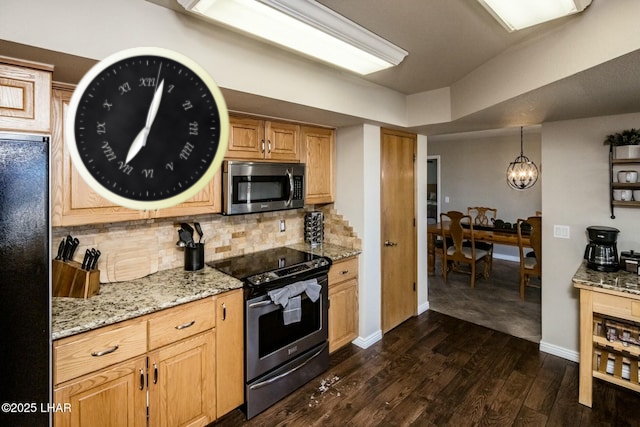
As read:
**7:03:02**
